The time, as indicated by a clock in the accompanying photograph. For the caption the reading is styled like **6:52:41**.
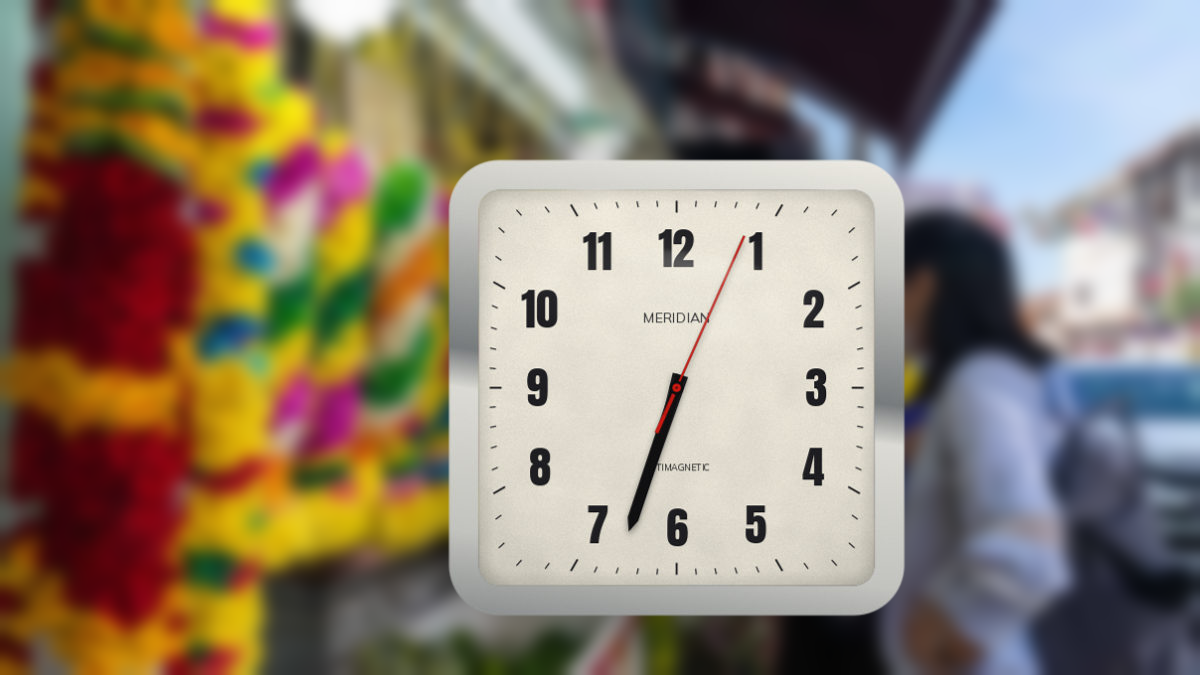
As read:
**6:33:04**
